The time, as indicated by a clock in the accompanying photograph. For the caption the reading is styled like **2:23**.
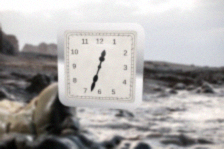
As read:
**12:33**
